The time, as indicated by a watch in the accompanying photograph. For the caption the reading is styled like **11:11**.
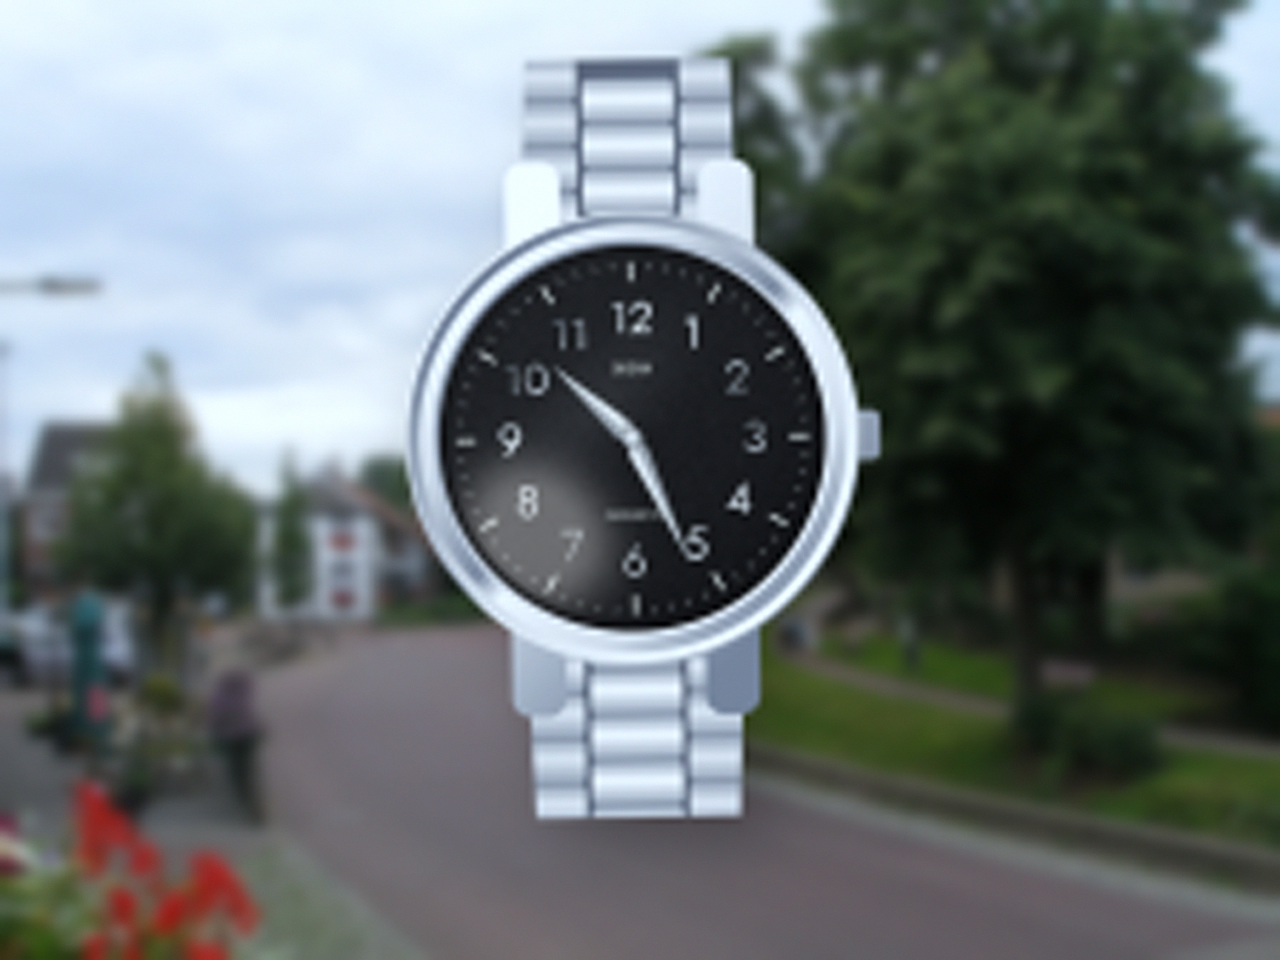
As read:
**10:26**
